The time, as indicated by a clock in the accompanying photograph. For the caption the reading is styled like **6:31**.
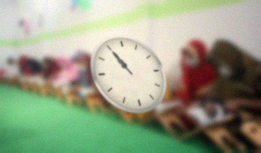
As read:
**10:55**
